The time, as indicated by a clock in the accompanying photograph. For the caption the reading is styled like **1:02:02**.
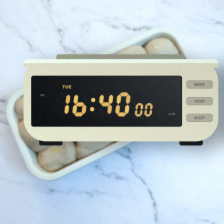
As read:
**16:40:00**
